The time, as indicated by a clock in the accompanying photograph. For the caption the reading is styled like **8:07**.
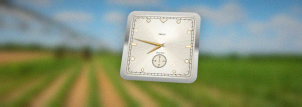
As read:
**7:47**
